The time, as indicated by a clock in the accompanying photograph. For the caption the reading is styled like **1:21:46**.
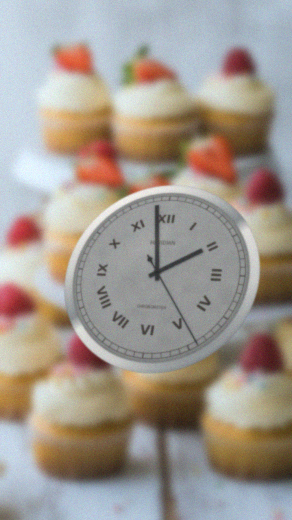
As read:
**1:58:24**
